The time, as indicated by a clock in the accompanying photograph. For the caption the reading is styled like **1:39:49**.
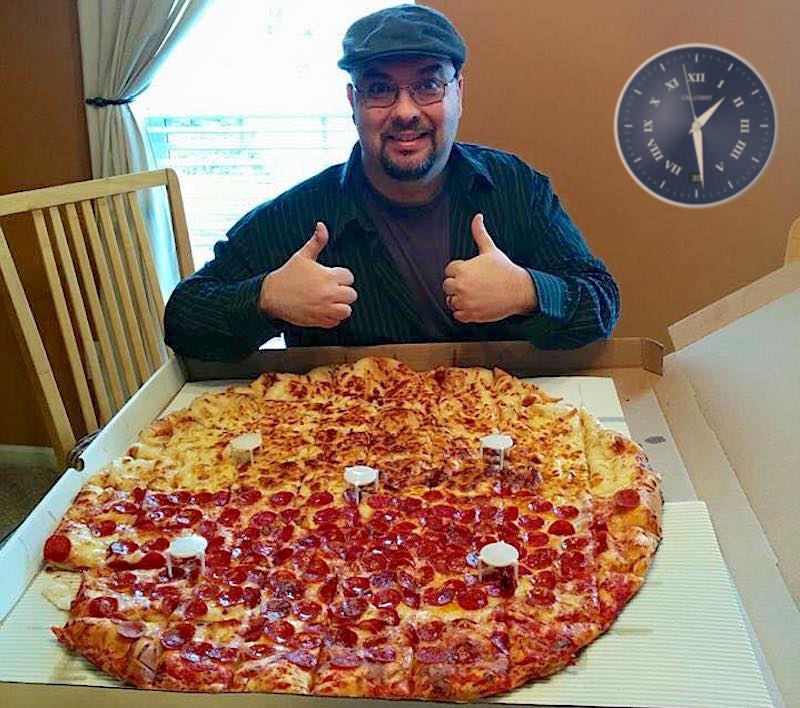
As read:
**1:28:58**
